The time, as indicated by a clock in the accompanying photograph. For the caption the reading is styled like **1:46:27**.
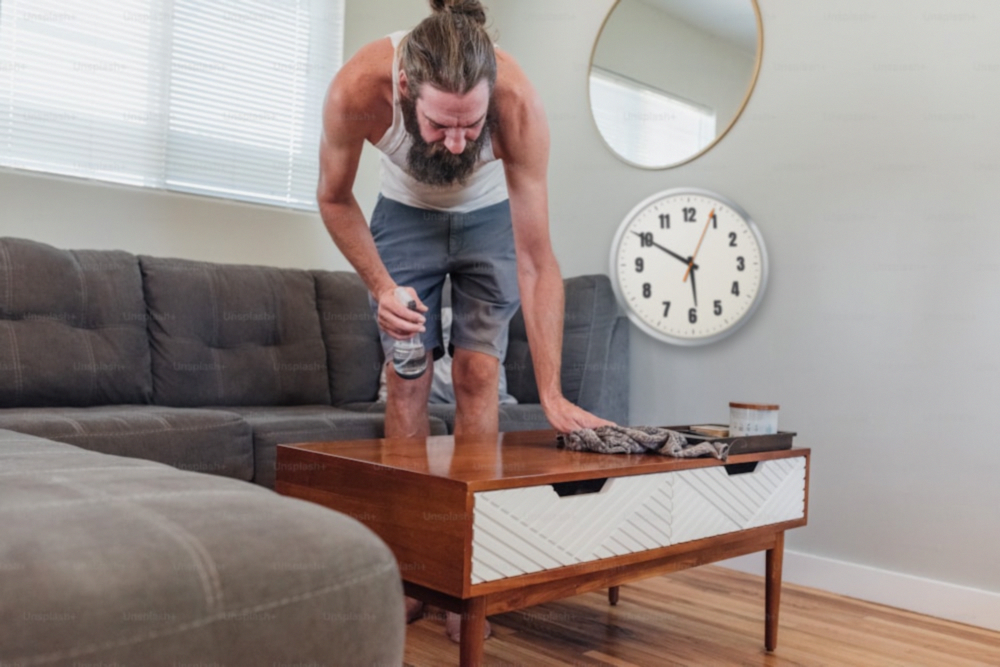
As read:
**5:50:04**
